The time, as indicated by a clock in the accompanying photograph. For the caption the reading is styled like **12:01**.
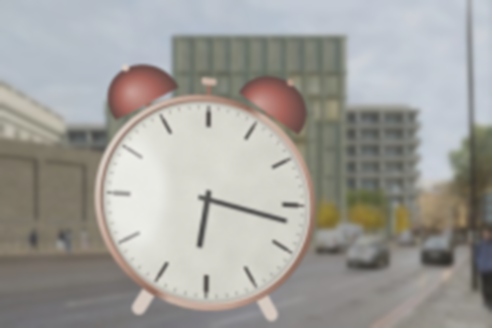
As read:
**6:17**
